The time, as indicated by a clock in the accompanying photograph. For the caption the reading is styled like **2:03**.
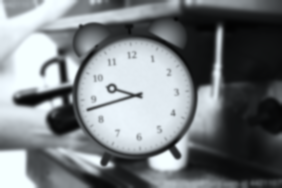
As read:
**9:43**
